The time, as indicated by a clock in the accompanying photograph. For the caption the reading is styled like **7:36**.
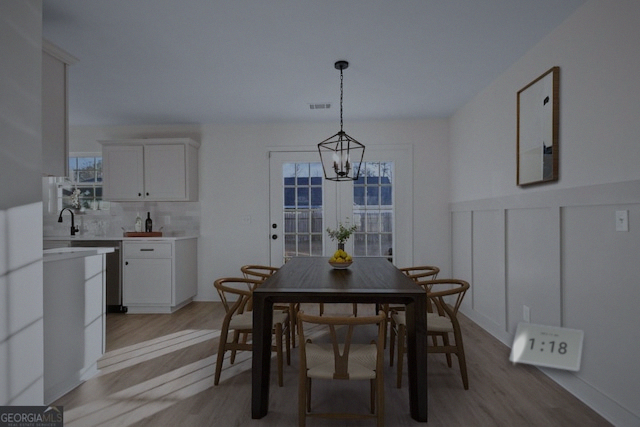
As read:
**1:18**
